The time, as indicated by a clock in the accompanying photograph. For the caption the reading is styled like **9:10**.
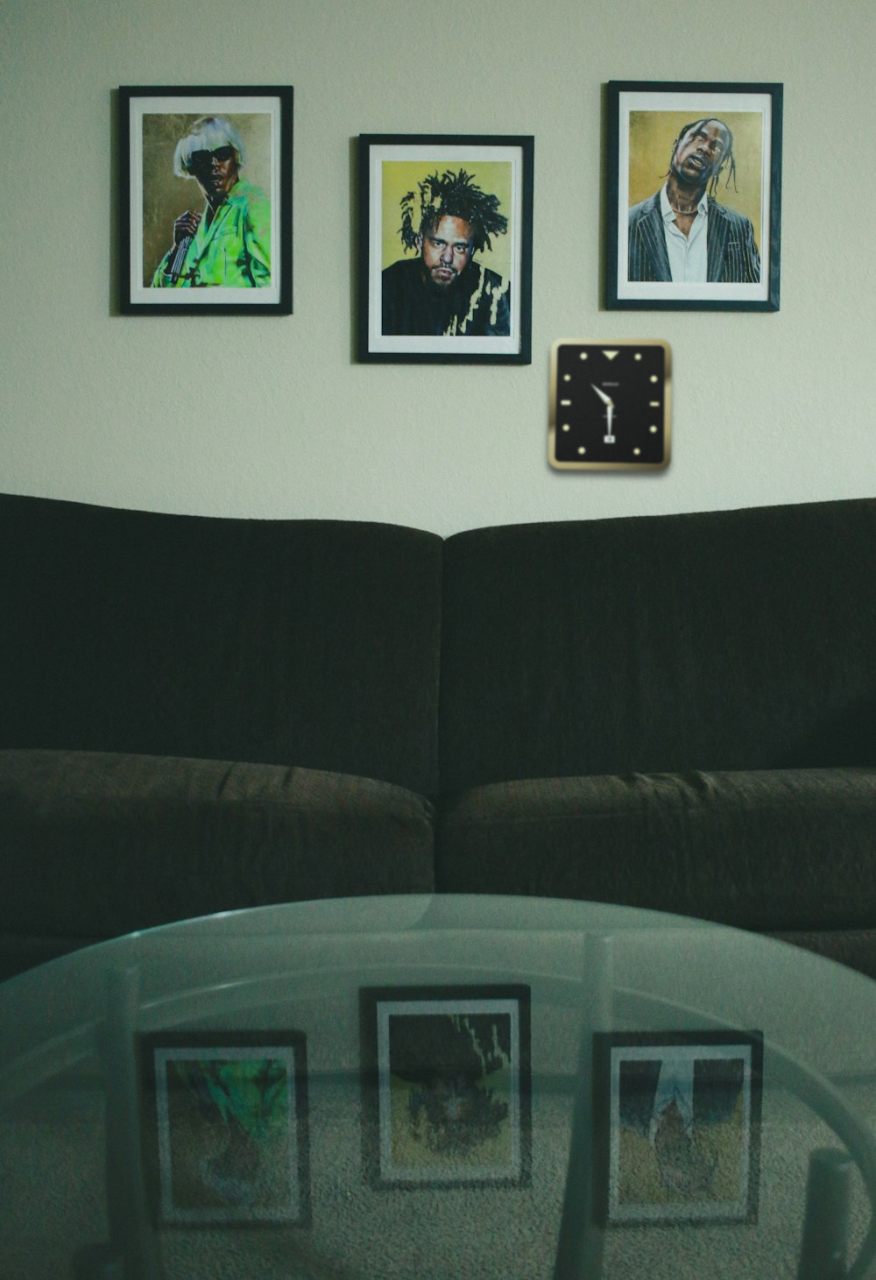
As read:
**10:30**
